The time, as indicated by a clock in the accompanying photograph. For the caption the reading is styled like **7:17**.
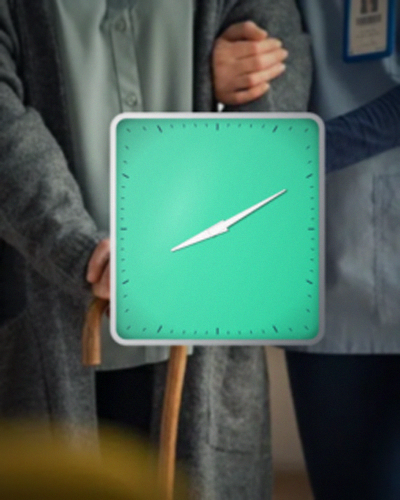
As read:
**8:10**
